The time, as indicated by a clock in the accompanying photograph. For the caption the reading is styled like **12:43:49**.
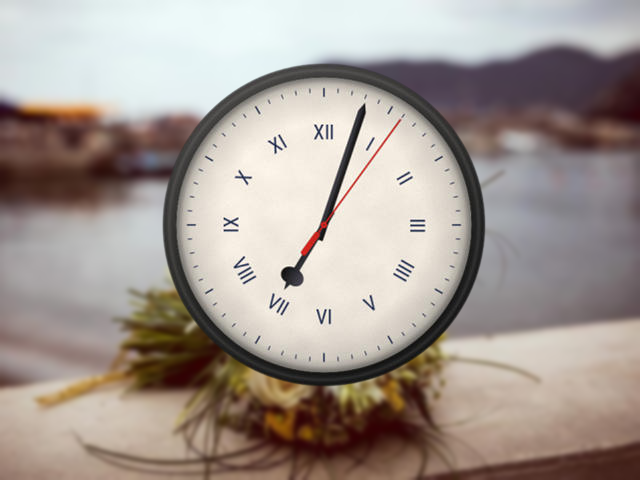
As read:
**7:03:06**
